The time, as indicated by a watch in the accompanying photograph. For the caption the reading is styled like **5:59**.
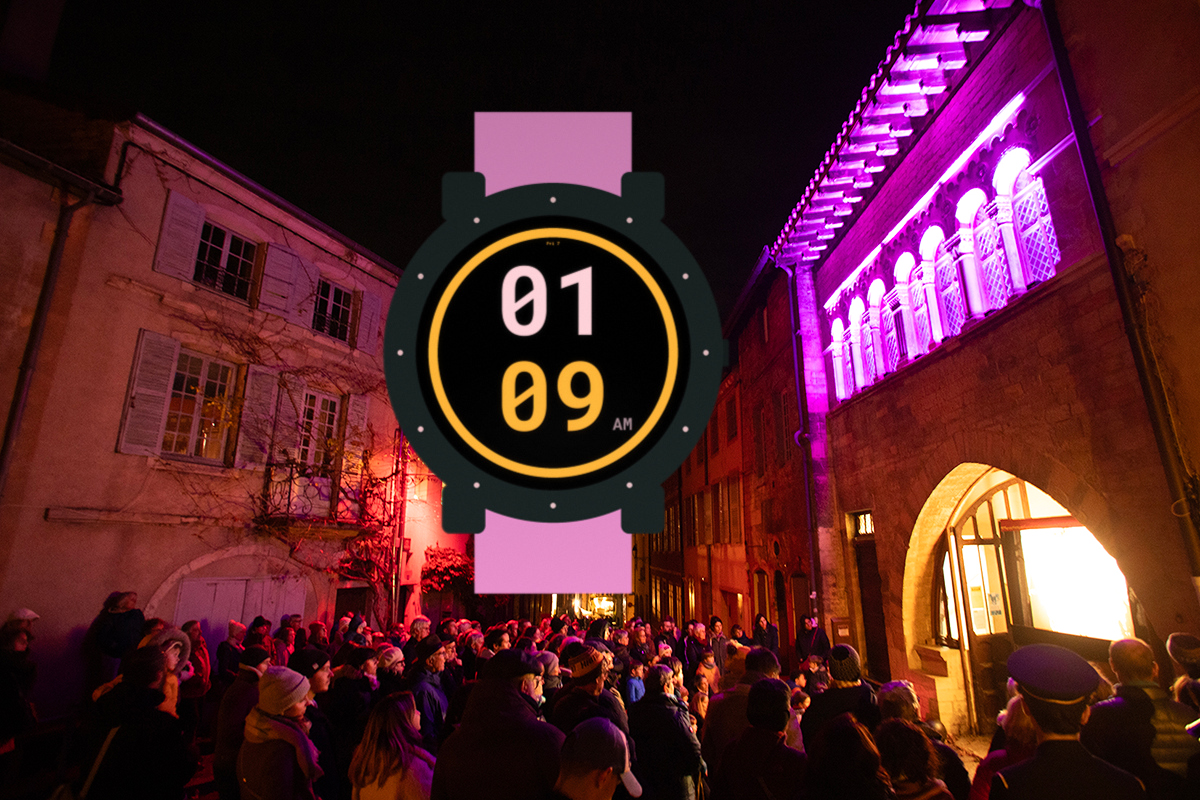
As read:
**1:09**
